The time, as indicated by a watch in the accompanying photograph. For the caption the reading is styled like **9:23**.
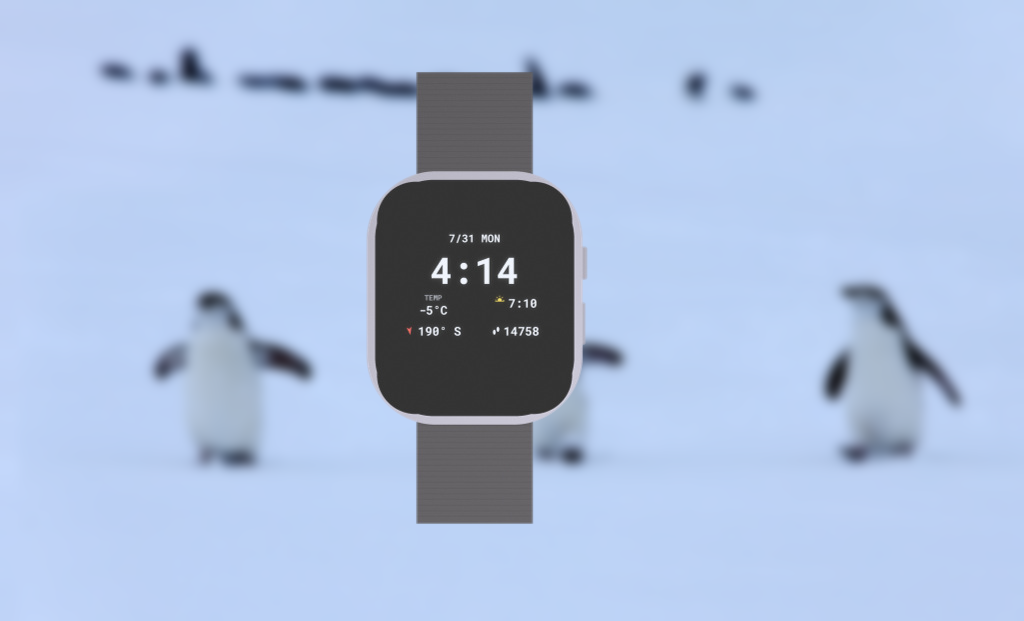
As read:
**4:14**
